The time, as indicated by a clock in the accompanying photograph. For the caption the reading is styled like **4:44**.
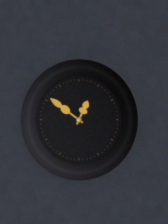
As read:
**12:51**
